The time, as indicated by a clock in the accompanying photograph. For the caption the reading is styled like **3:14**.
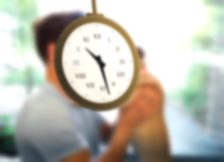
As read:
**10:28**
